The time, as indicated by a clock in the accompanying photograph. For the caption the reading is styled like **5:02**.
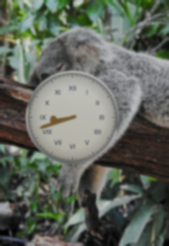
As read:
**8:42**
